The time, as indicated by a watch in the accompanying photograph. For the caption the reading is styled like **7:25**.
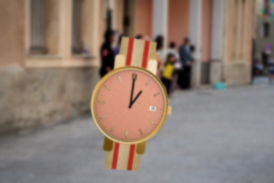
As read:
**1:00**
